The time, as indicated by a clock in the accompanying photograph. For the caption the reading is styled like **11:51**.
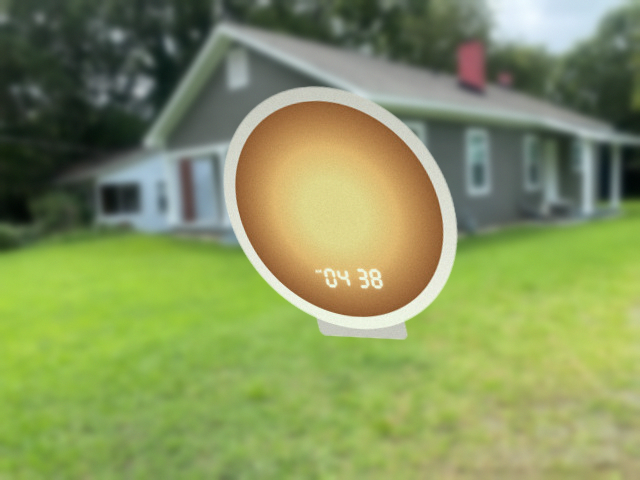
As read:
**4:38**
